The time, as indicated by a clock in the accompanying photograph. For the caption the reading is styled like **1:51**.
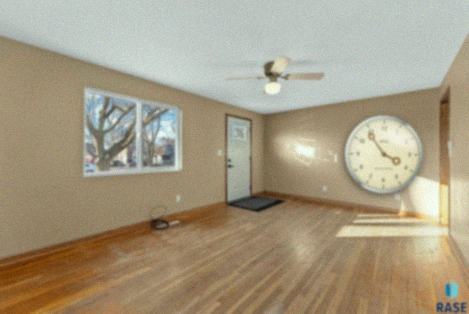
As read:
**3:54**
